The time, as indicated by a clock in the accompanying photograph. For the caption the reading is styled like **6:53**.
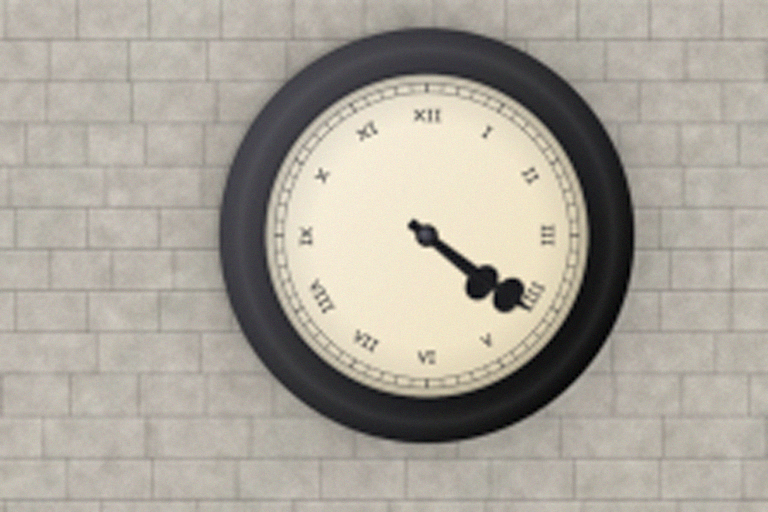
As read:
**4:21**
